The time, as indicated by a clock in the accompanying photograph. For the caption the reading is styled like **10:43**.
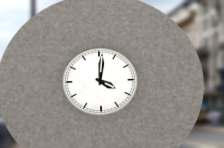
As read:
**4:01**
